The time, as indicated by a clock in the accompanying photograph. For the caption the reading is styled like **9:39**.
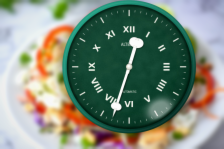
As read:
**12:33**
